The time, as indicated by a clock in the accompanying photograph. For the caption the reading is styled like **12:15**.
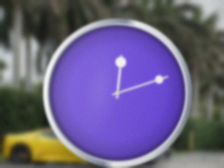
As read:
**12:12**
